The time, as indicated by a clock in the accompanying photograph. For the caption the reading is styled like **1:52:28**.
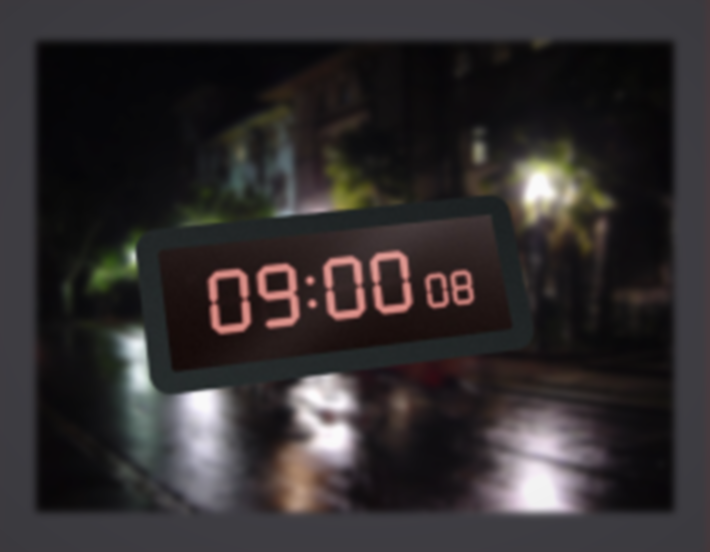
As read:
**9:00:08**
